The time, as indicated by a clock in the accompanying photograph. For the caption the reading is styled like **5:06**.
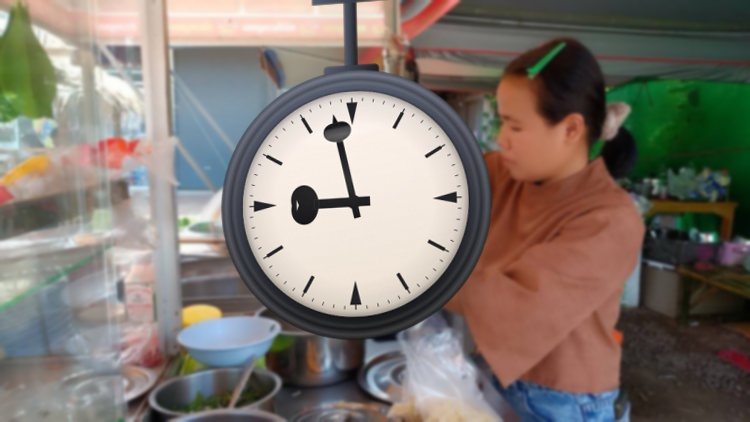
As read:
**8:58**
